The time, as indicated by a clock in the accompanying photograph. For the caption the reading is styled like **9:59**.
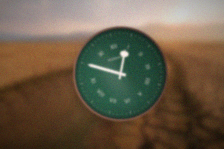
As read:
**12:50**
